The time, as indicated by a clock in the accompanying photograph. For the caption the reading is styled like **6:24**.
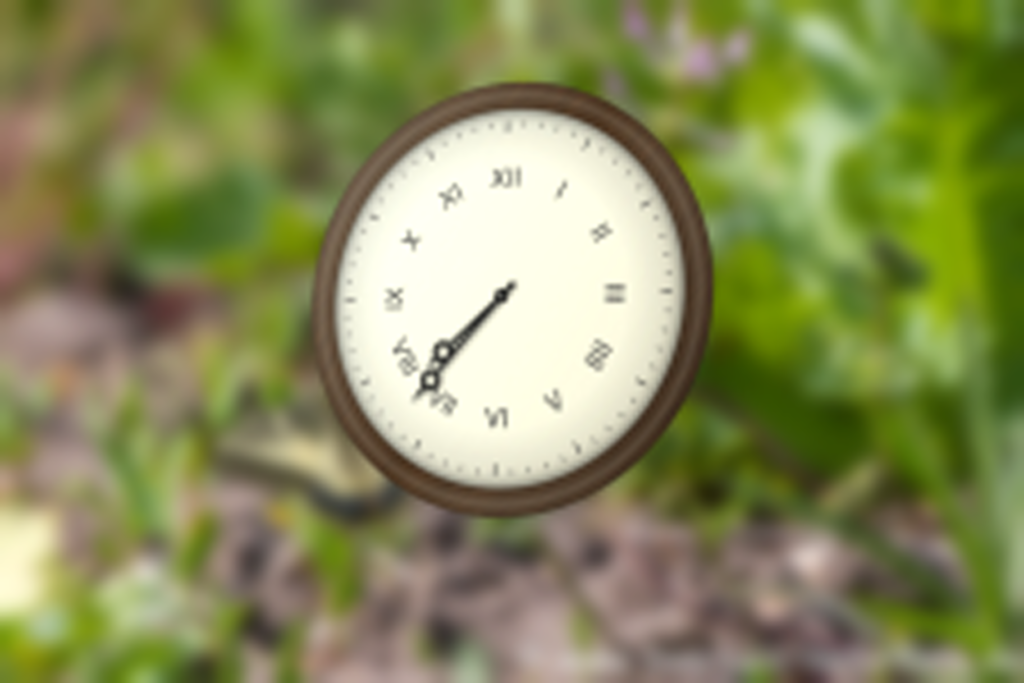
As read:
**7:37**
